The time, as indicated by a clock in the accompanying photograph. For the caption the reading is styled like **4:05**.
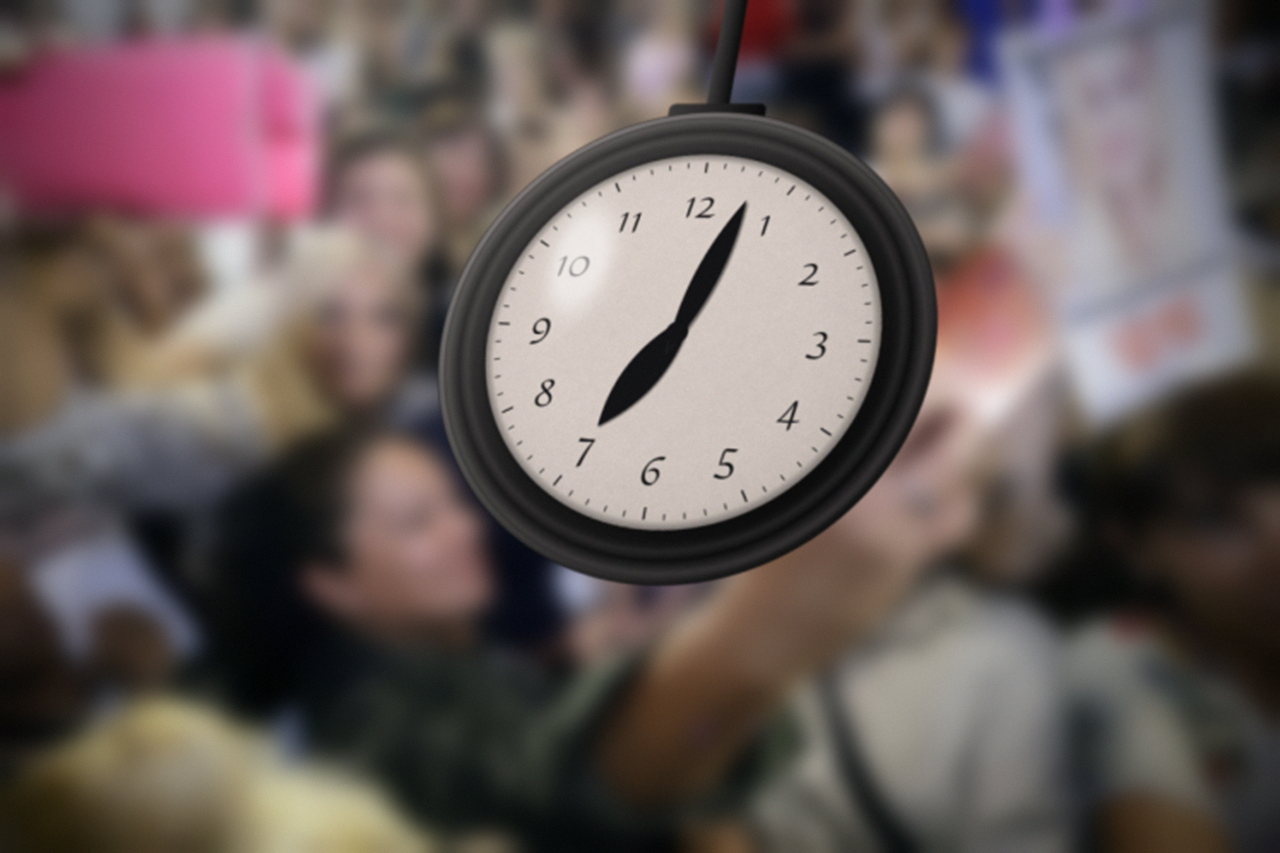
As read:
**7:03**
